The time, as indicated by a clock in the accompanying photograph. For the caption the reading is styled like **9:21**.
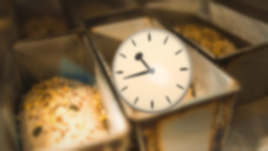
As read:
**10:43**
